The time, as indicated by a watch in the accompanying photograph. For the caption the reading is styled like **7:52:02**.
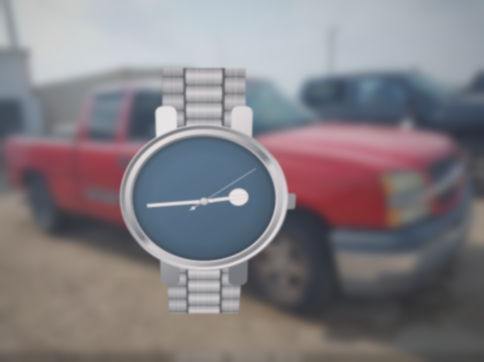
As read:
**2:44:09**
